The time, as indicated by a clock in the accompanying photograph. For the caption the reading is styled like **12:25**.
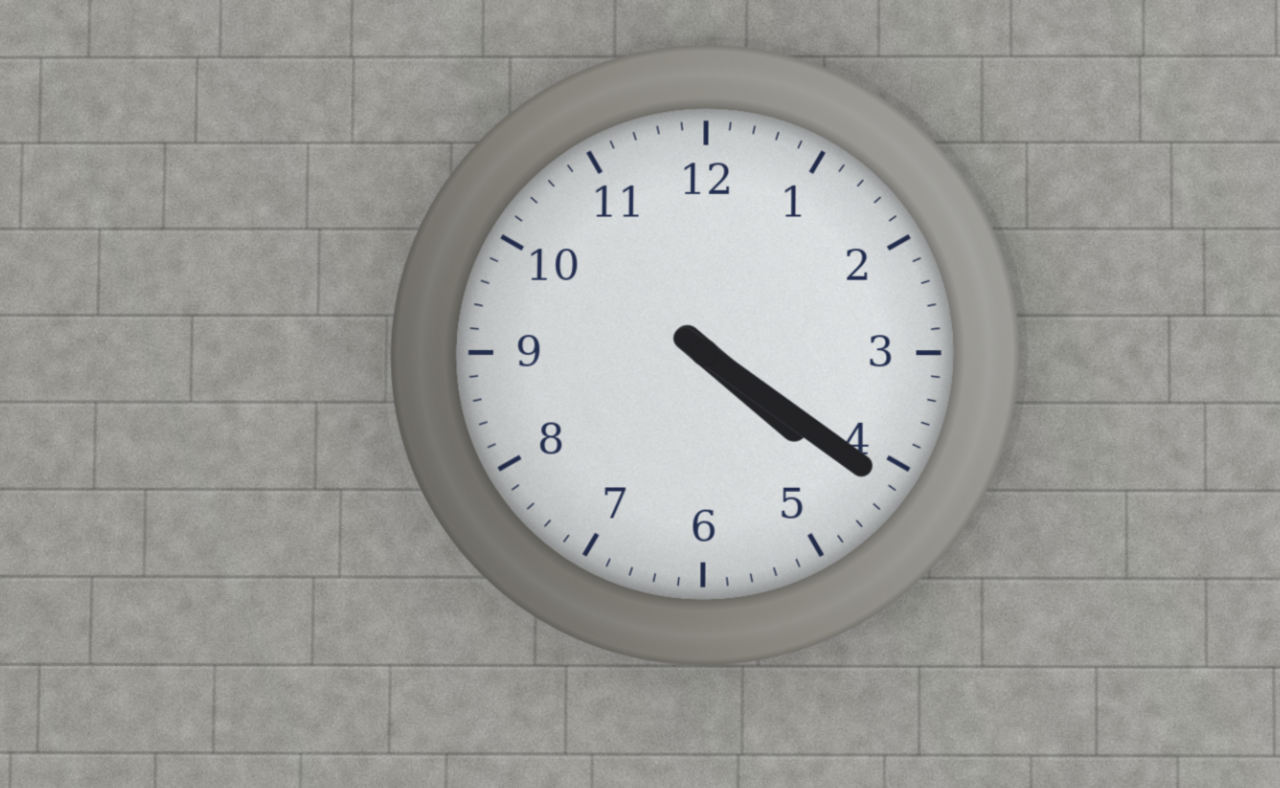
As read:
**4:21**
